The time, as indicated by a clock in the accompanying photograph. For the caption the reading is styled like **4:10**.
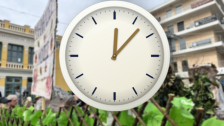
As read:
**12:07**
